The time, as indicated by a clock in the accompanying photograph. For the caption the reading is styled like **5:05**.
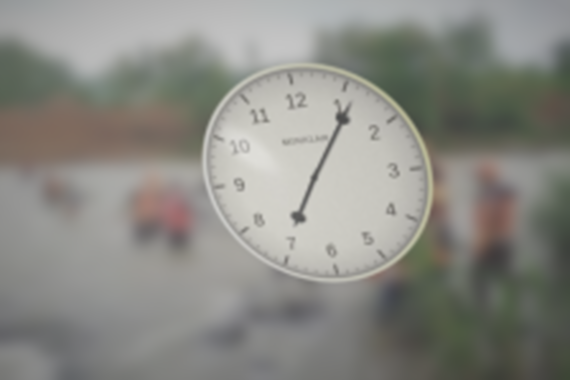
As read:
**7:06**
